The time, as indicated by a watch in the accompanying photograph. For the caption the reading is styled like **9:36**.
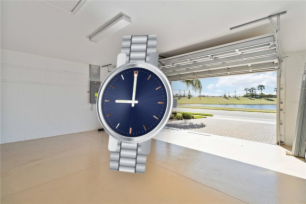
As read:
**9:00**
